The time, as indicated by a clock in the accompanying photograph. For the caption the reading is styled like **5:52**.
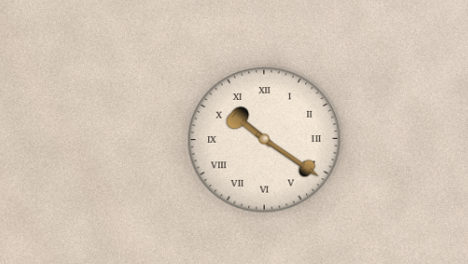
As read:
**10:21**
